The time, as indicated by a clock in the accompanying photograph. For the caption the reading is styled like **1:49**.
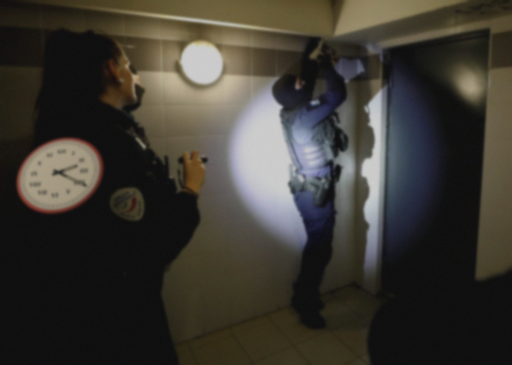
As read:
**2:20**
